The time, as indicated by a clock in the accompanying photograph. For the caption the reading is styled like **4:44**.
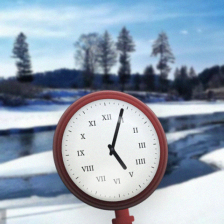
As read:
**5:04**
